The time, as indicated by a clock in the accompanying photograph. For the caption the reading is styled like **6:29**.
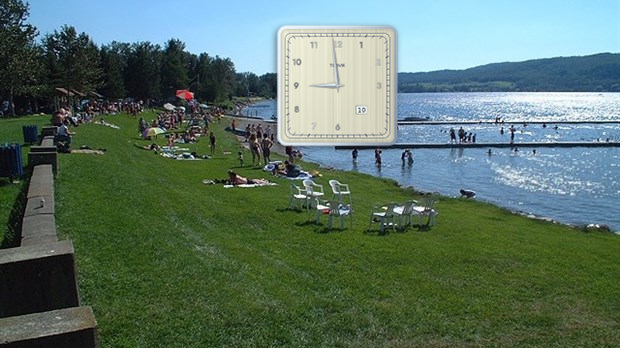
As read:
**8:59**
